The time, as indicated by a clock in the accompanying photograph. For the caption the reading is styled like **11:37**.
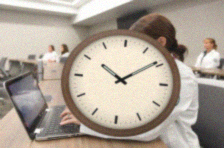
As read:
**10:09**
